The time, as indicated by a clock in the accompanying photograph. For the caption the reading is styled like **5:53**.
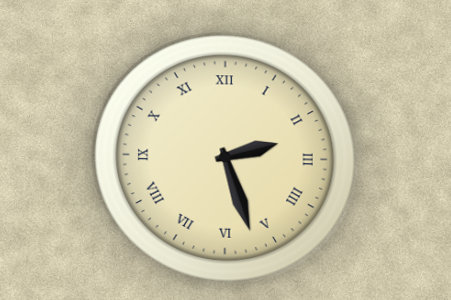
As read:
**2:27**
